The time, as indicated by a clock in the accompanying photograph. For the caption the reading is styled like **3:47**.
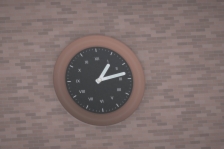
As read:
**1:13**
